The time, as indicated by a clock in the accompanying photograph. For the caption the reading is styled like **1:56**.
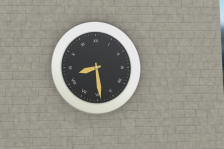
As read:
**8:29**
